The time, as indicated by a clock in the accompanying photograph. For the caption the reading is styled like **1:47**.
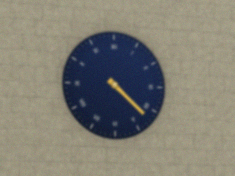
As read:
**4:22**
